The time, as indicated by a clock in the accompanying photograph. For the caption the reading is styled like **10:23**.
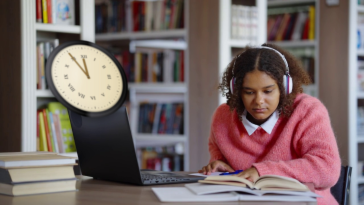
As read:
**11:55**
